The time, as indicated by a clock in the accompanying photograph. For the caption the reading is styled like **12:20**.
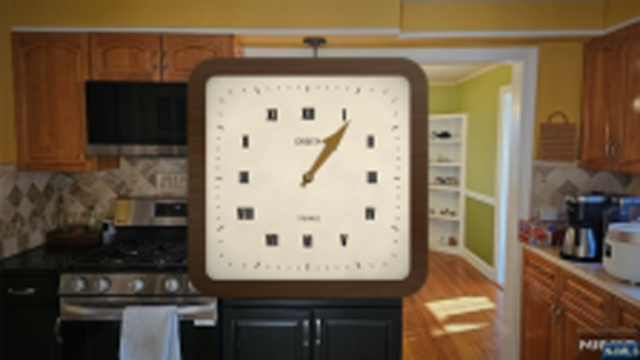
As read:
**1:06**
